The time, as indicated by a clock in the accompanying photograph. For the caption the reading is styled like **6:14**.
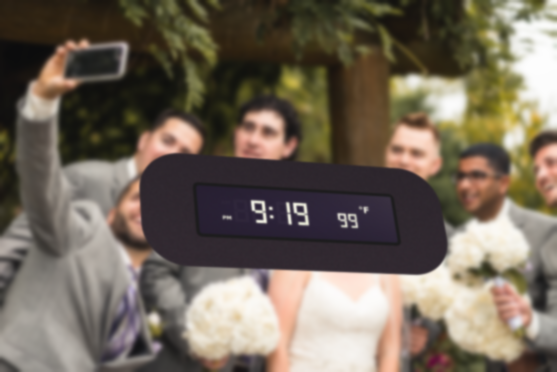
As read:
**9:19**
